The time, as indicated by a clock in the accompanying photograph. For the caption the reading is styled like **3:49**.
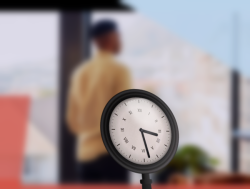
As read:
**3:28**
